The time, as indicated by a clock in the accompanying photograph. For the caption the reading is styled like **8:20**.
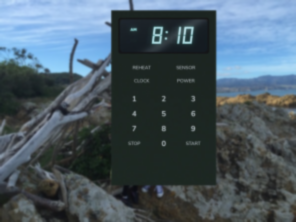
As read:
**8:10**
